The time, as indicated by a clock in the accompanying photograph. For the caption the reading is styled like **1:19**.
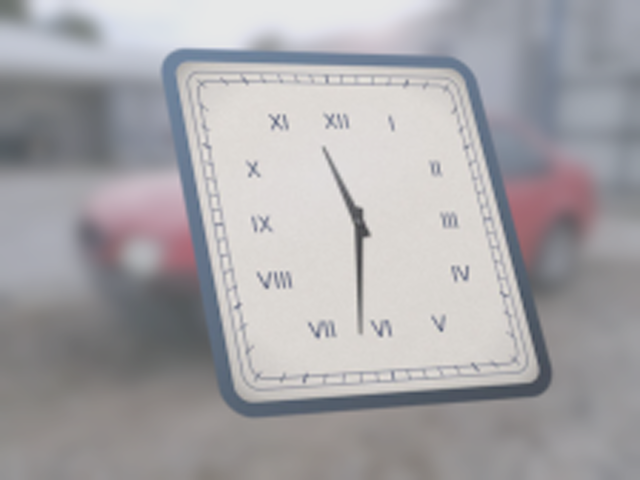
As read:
**11:32**
